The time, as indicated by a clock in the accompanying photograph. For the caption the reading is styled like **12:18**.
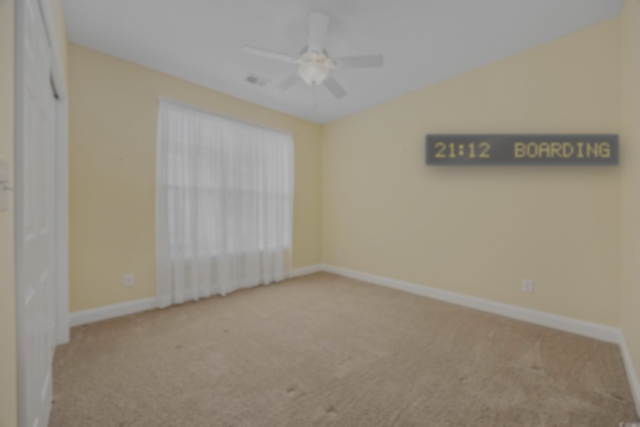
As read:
**21:12**
